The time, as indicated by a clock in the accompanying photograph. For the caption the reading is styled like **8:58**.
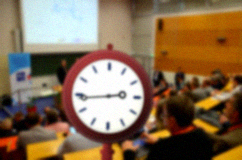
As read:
**2:44**
